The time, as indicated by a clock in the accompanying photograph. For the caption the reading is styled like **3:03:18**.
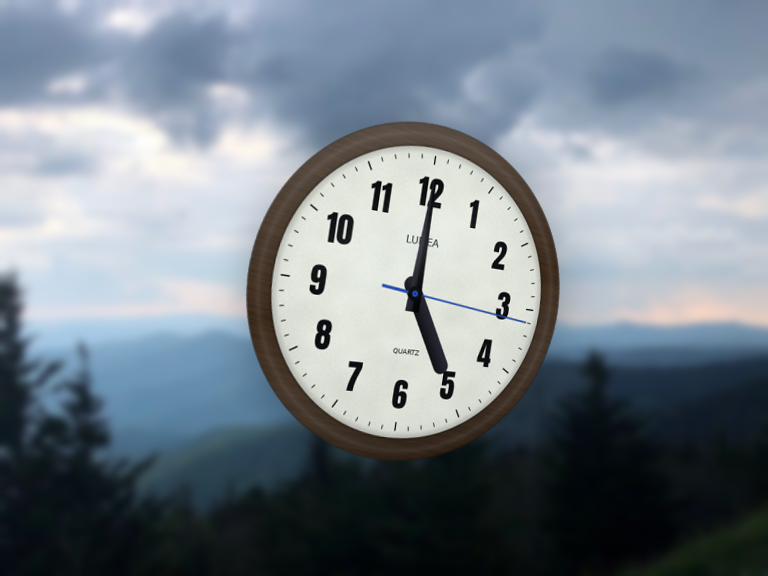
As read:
**5:00:16**
